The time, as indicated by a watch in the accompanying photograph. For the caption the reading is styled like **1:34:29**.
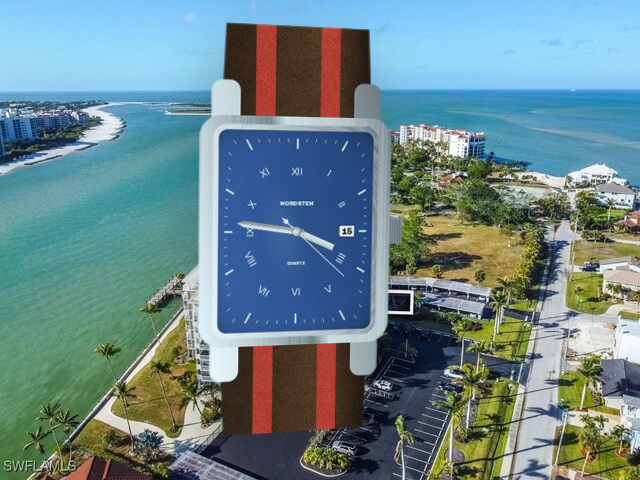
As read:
**3:46:22**
